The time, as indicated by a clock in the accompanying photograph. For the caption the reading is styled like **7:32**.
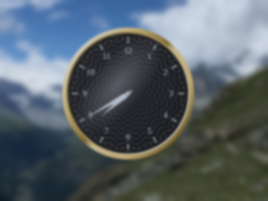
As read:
**7:40**
